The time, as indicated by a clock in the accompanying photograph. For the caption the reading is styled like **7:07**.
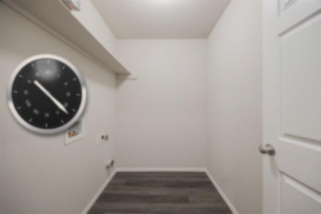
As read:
**10:22**
